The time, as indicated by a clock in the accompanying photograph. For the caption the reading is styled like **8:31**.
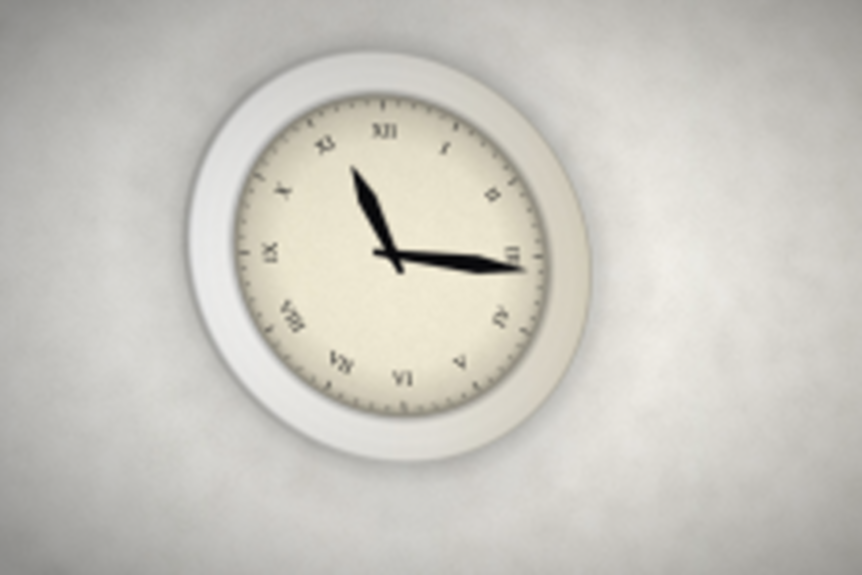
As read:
**11:16**
